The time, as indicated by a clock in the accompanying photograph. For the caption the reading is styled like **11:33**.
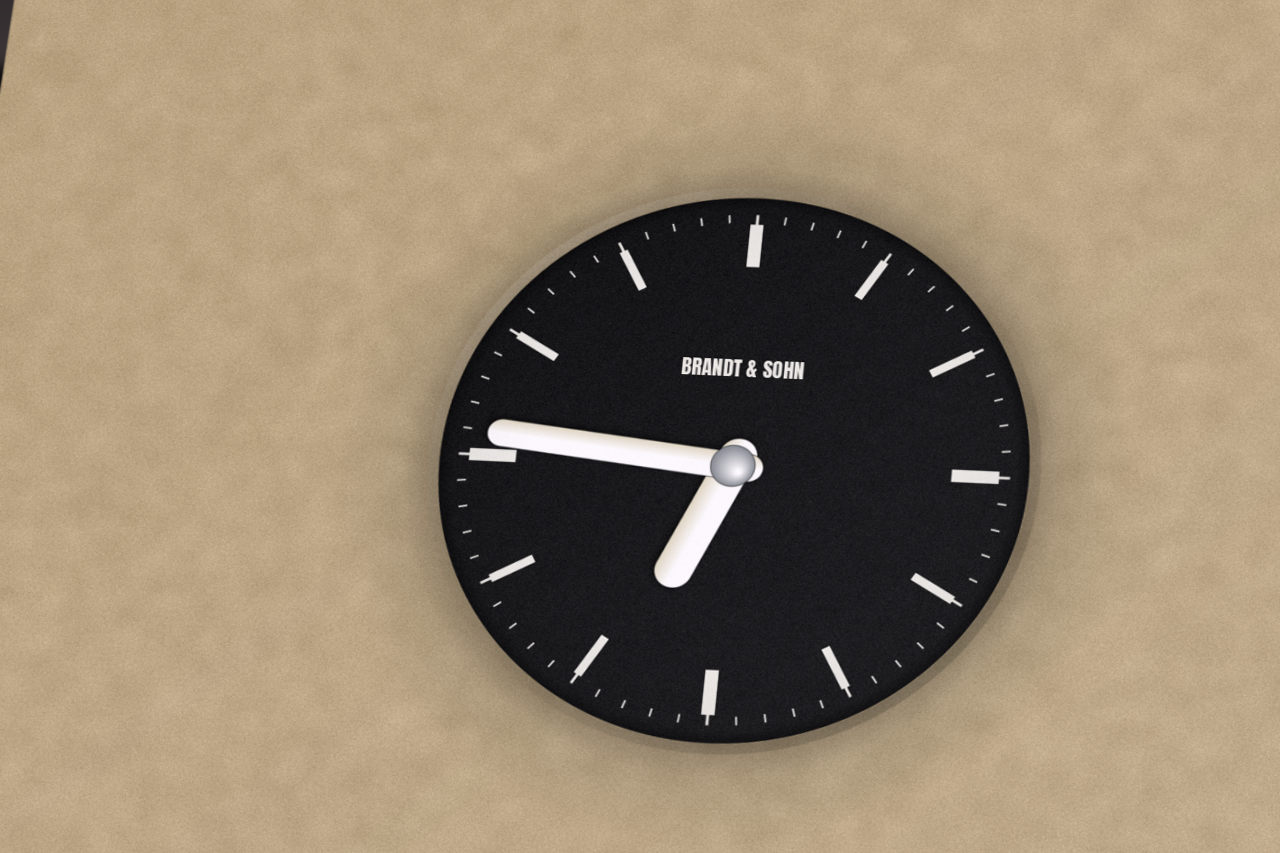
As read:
**6:46**
